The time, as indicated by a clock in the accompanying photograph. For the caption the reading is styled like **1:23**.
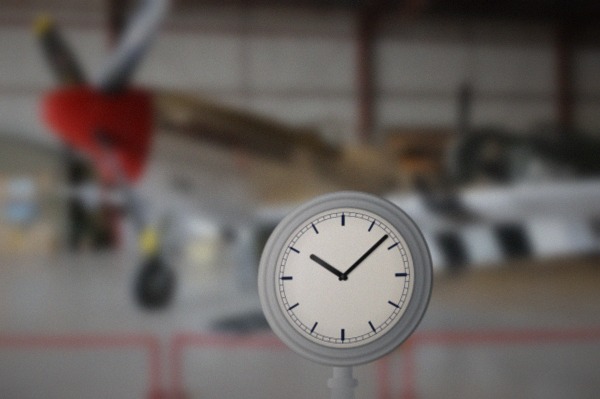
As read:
**10:08**
